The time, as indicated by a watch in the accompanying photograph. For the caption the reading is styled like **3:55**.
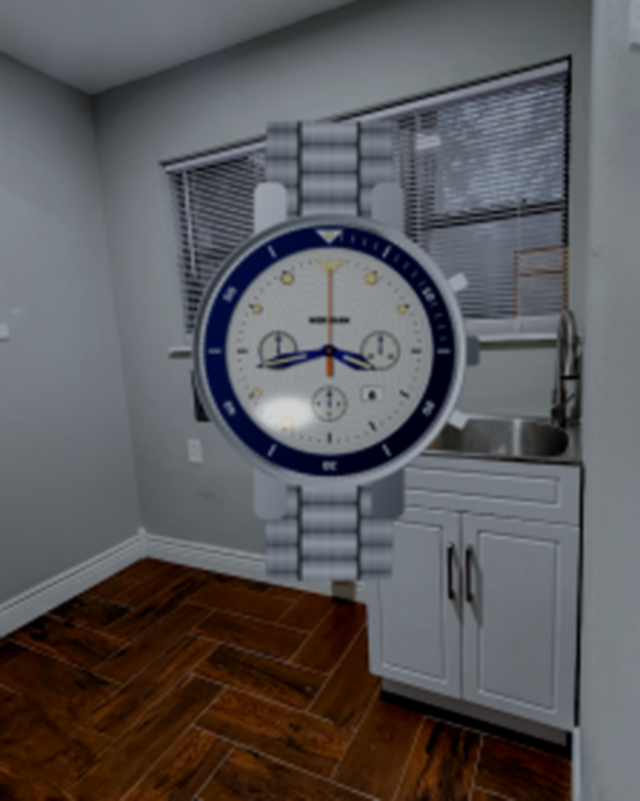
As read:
**3:43**
